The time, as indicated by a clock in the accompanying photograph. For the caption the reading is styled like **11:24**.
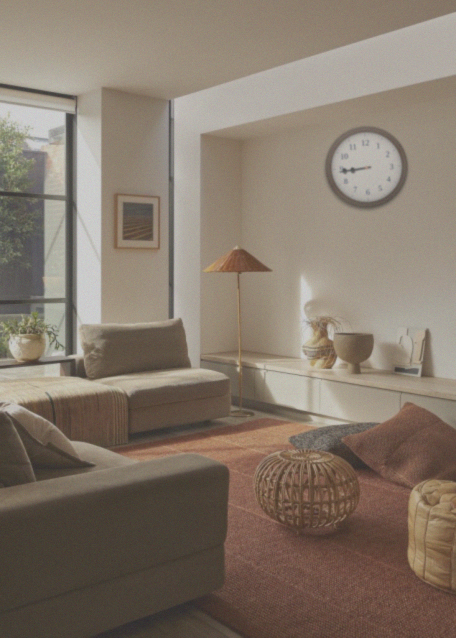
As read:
**8:44**
